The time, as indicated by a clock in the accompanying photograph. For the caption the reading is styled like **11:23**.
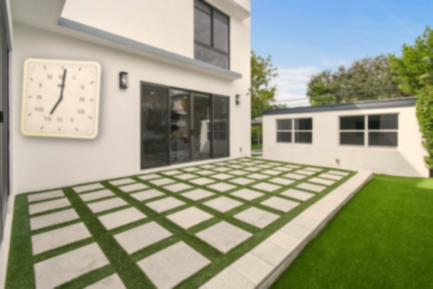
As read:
**7:01**
